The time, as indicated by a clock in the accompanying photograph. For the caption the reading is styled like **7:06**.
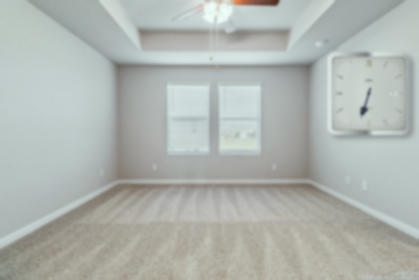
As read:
**6:33**
